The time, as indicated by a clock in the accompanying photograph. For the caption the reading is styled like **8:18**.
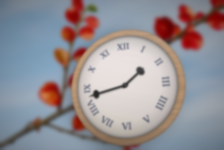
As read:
**1:43**
